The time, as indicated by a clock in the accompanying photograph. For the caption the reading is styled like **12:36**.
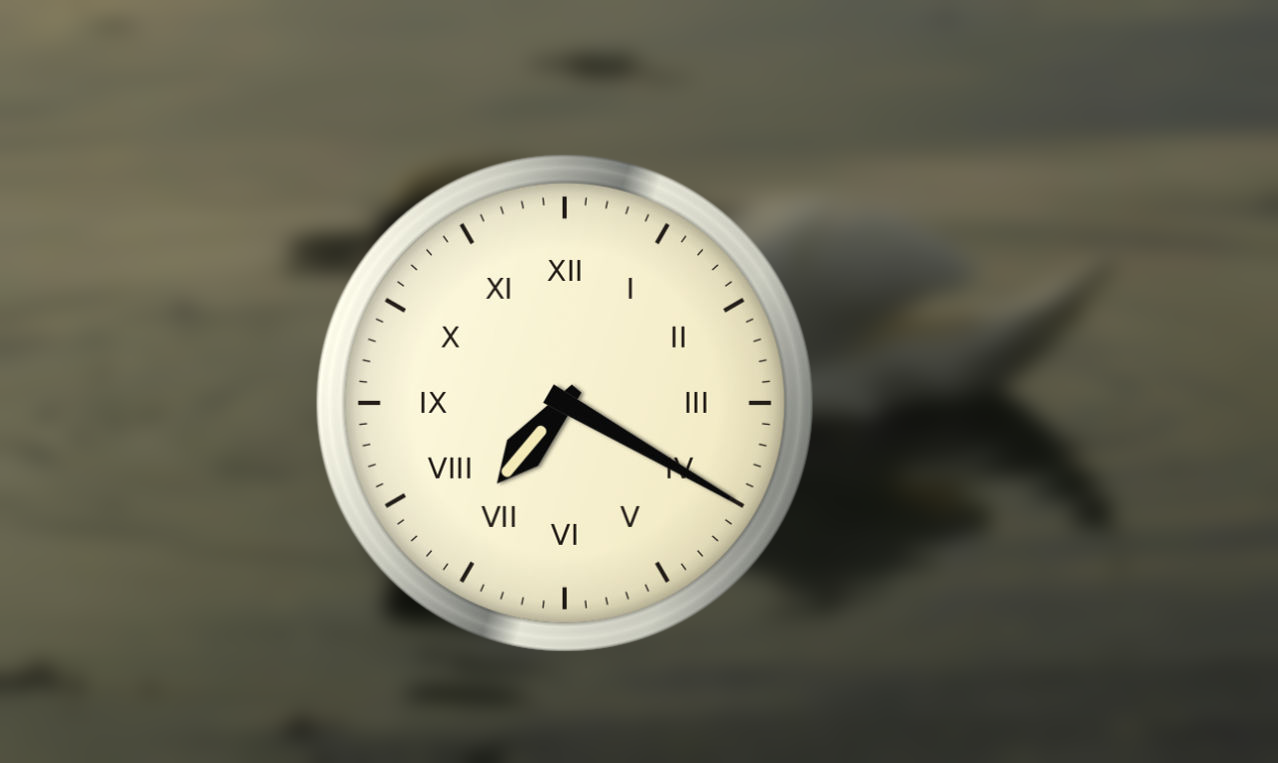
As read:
**7:20**
